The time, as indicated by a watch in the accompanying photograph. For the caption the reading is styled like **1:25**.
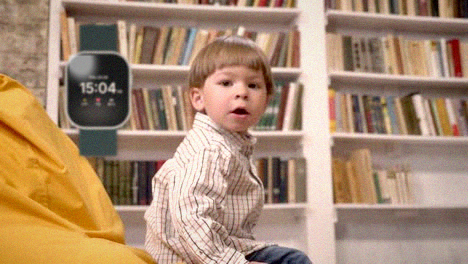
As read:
**15:04**
